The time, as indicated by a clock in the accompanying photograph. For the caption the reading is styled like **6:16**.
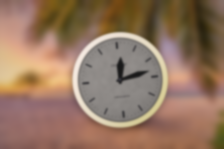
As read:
**12:13**
